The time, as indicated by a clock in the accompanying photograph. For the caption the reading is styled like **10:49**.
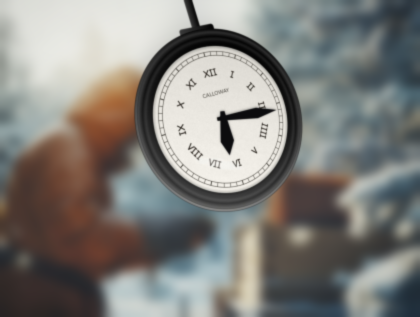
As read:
**6:16**
